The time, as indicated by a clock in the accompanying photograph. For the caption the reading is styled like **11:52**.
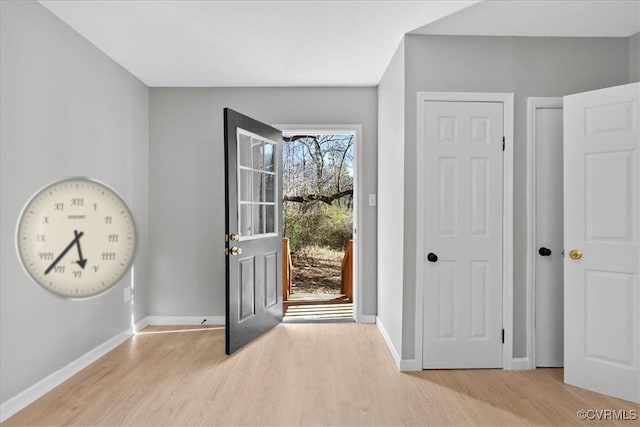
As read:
**5:37**
